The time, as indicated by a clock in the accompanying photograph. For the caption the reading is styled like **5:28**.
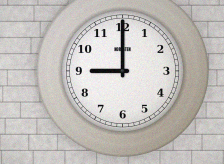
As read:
**9:00**
